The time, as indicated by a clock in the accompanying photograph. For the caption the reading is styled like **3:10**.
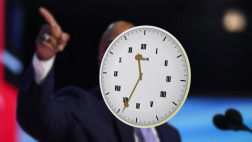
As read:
**11:34**
